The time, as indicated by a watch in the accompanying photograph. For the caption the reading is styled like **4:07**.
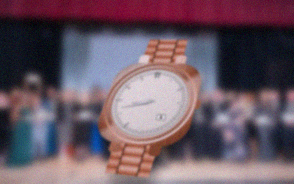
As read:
**8:42**
